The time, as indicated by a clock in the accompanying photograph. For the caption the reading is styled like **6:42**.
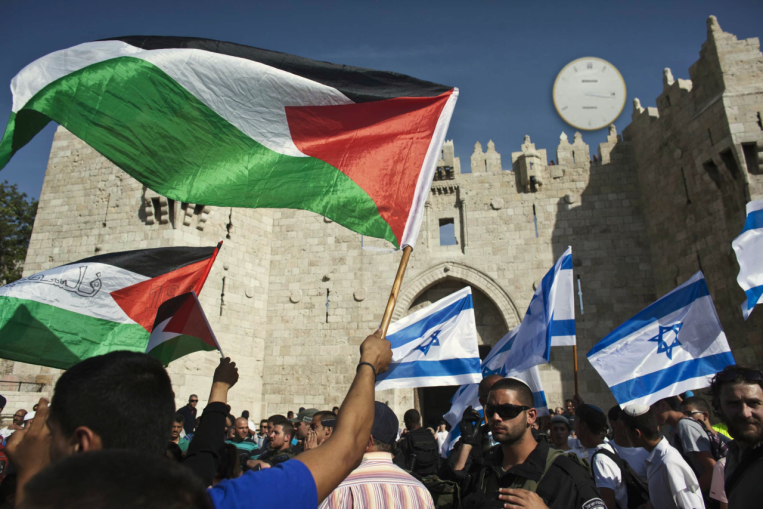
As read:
**3:16**
